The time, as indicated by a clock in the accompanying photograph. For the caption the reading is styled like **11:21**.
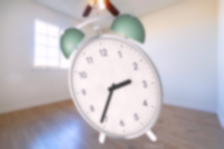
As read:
**2:36**
